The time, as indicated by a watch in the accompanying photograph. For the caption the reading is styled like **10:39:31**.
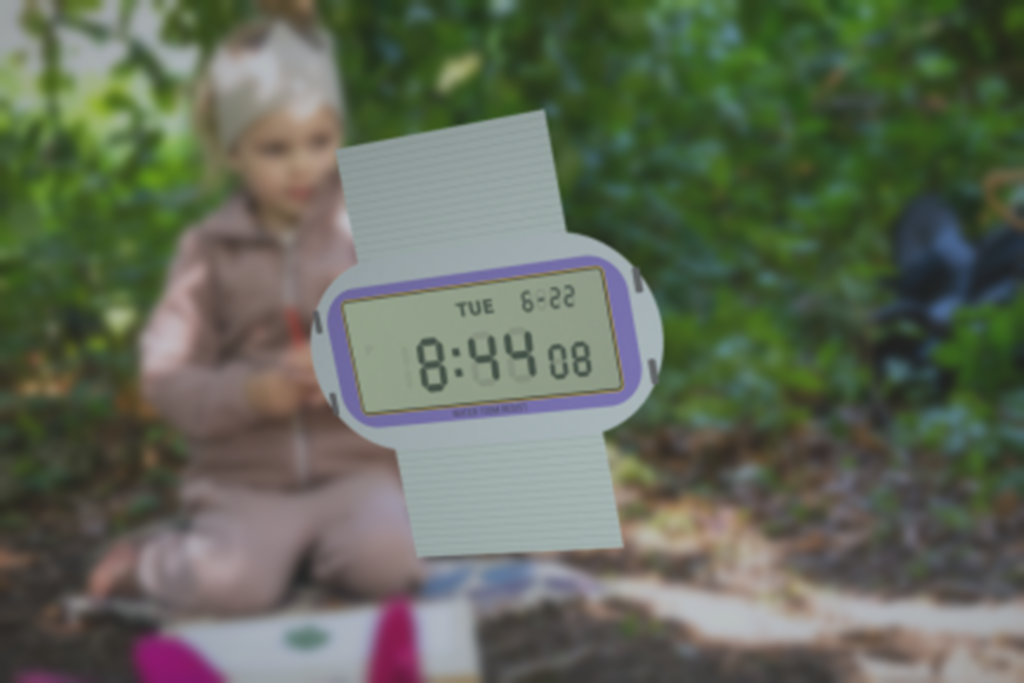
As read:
**8:44:08**
